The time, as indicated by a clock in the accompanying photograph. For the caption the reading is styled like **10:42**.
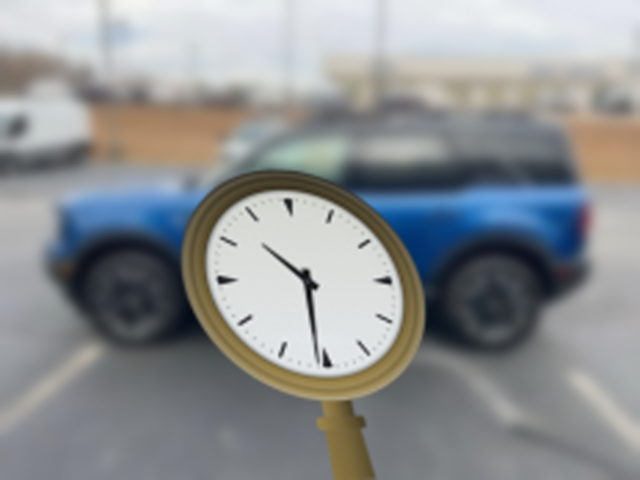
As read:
**10:31**
